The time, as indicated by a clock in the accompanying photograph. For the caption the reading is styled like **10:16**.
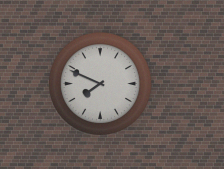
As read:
**7:49**
